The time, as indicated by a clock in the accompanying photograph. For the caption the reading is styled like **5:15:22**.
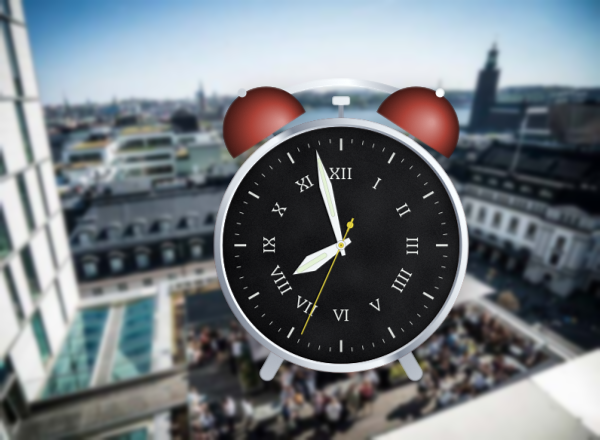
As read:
**7:57:34**
